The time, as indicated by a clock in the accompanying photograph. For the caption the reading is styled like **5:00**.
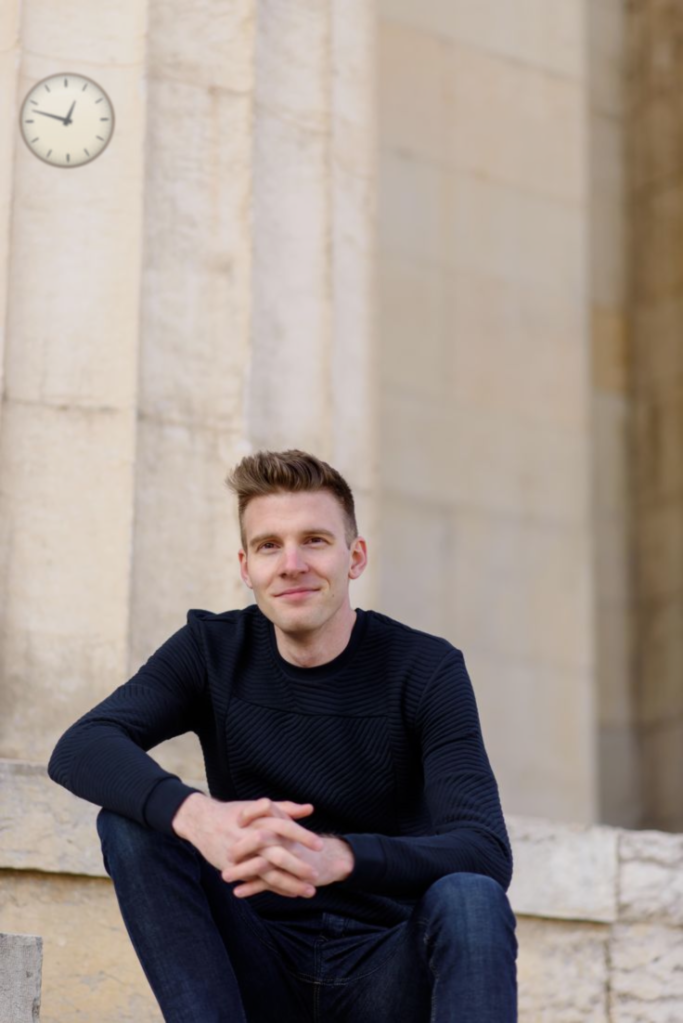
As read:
**12:48**
